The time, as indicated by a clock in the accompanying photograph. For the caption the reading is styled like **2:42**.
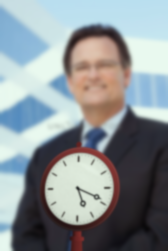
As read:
**5:19**
